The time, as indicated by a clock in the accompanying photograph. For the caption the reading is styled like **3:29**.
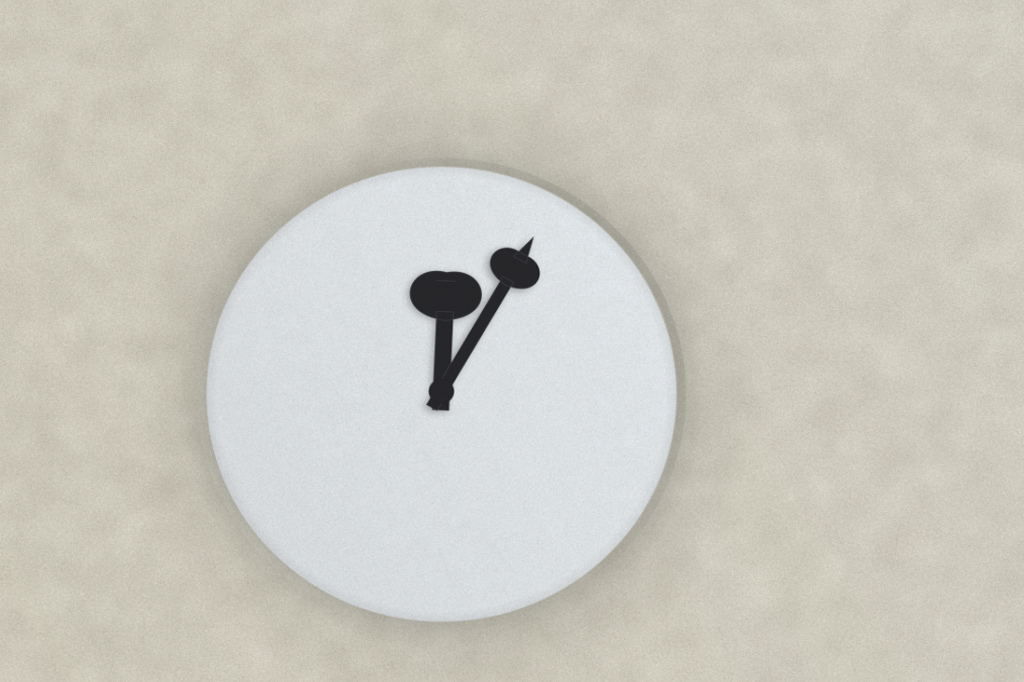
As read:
**12:05**
